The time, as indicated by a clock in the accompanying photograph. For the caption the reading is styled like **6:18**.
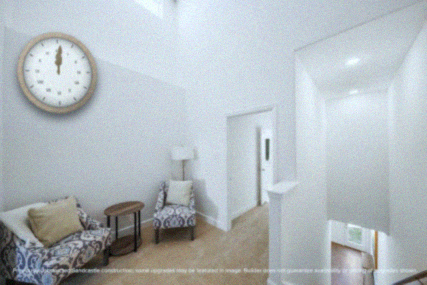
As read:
**12:01**
